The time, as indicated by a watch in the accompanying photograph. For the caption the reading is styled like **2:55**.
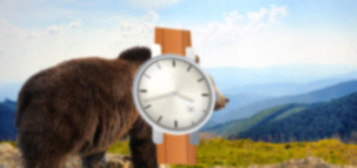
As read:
**3:42**
